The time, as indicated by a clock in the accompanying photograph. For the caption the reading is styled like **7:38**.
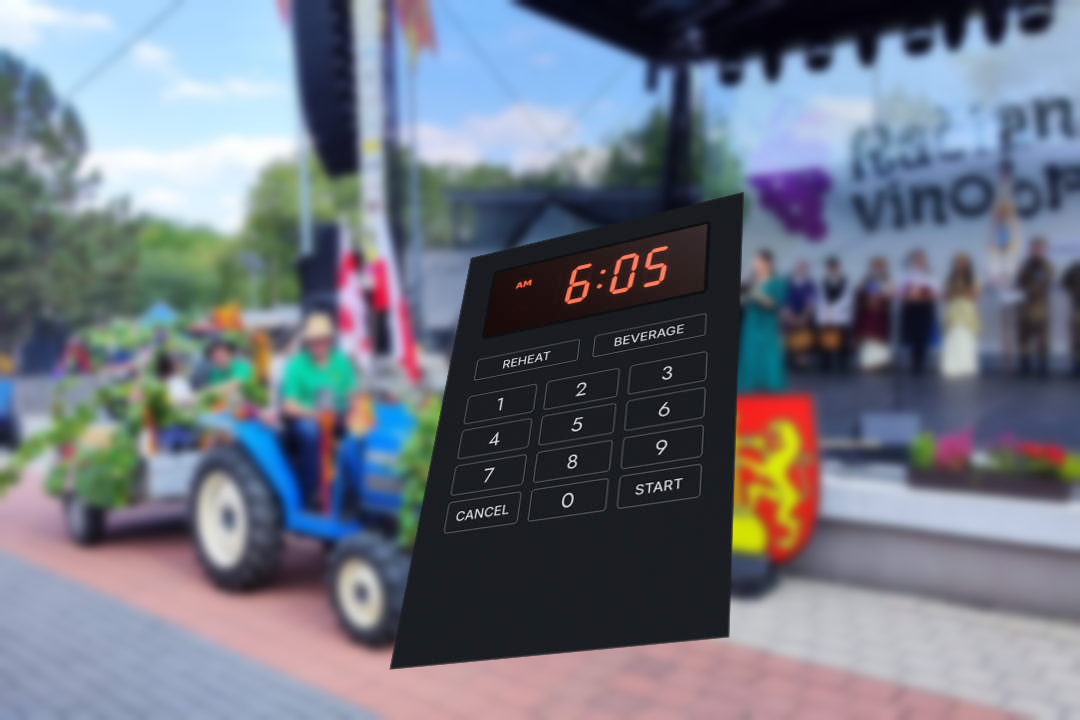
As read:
**6:05**
